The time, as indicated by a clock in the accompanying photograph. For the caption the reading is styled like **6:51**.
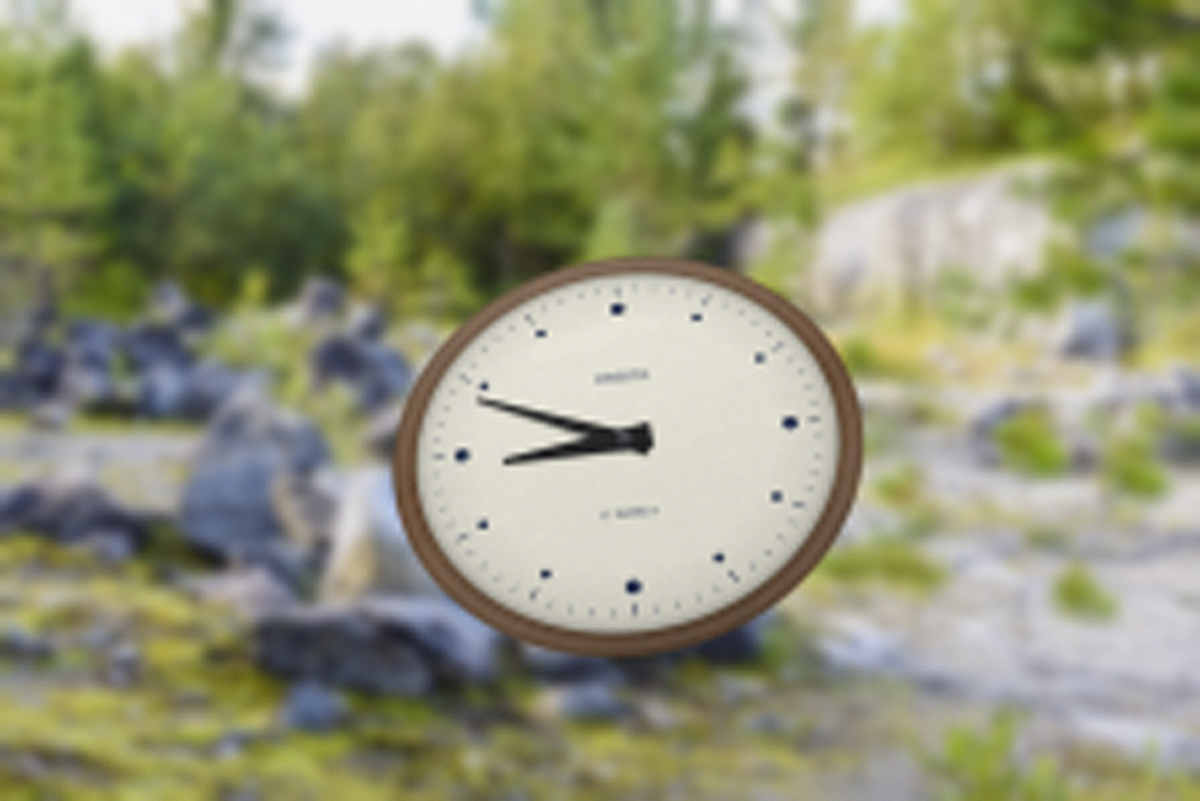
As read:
**8:49**
